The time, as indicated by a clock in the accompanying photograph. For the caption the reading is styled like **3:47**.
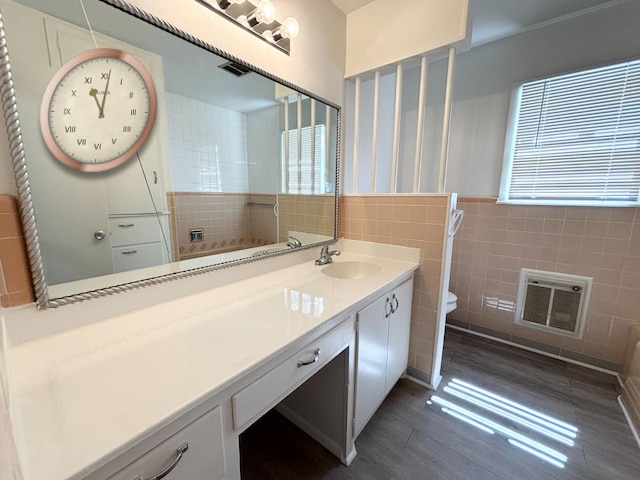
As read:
**11:01**
